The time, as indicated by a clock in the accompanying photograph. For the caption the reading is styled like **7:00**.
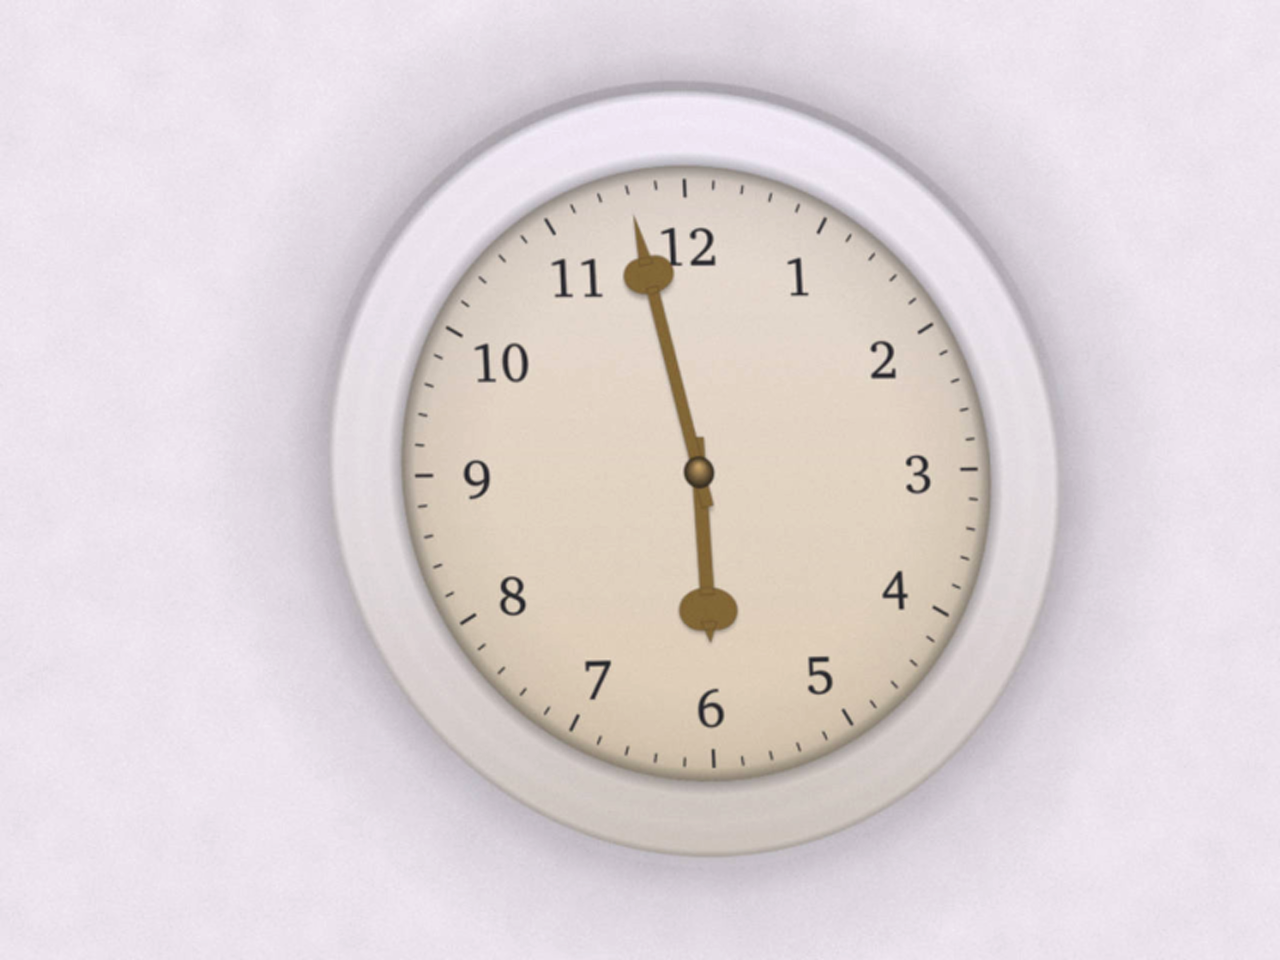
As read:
**5:58**
